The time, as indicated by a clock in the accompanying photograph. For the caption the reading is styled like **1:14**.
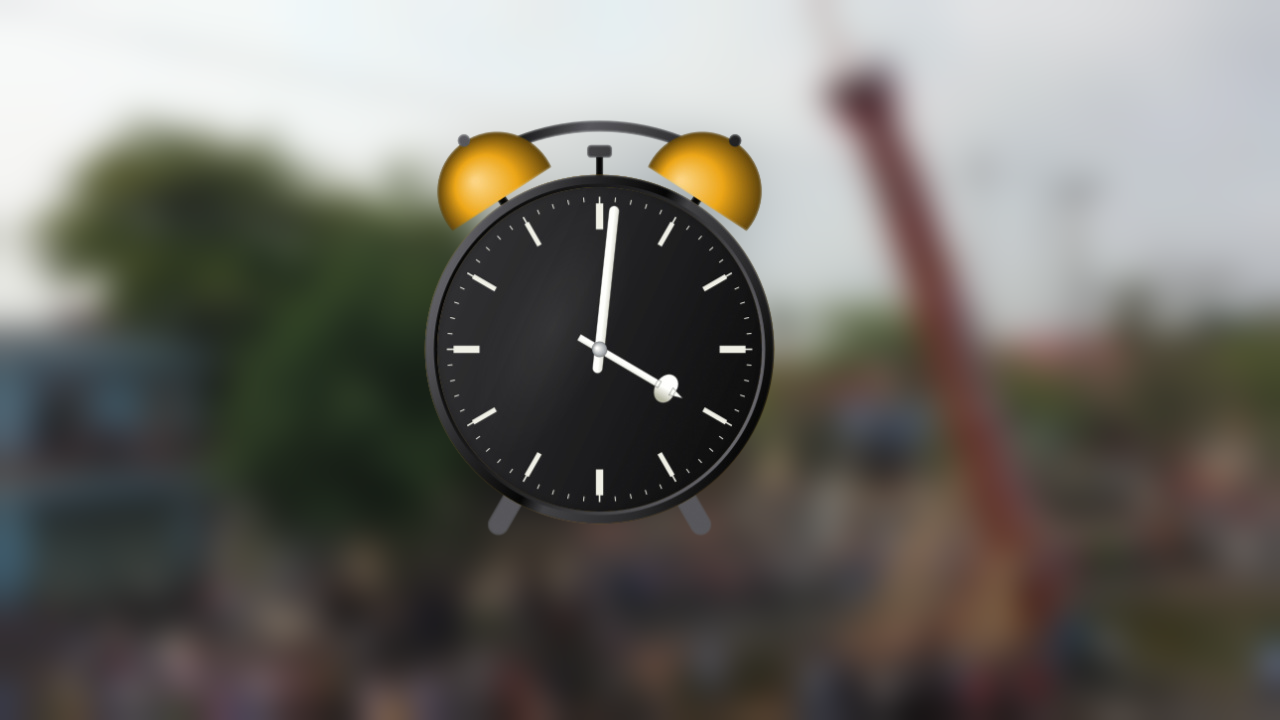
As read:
**4:01**
